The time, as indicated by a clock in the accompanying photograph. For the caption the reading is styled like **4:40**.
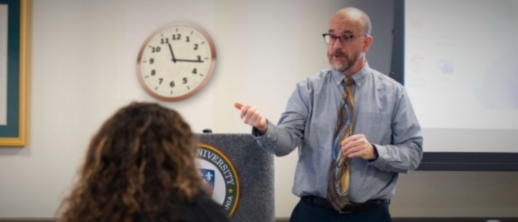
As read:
**11:16**
